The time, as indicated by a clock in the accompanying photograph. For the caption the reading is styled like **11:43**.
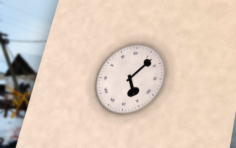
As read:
**5:07**
